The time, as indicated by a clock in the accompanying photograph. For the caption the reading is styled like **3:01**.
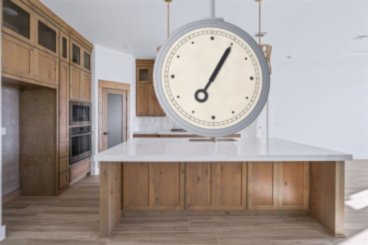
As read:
**7:05**
